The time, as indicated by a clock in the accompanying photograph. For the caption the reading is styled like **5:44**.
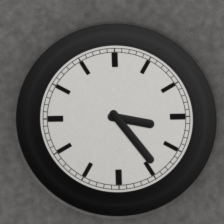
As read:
**3:24**
